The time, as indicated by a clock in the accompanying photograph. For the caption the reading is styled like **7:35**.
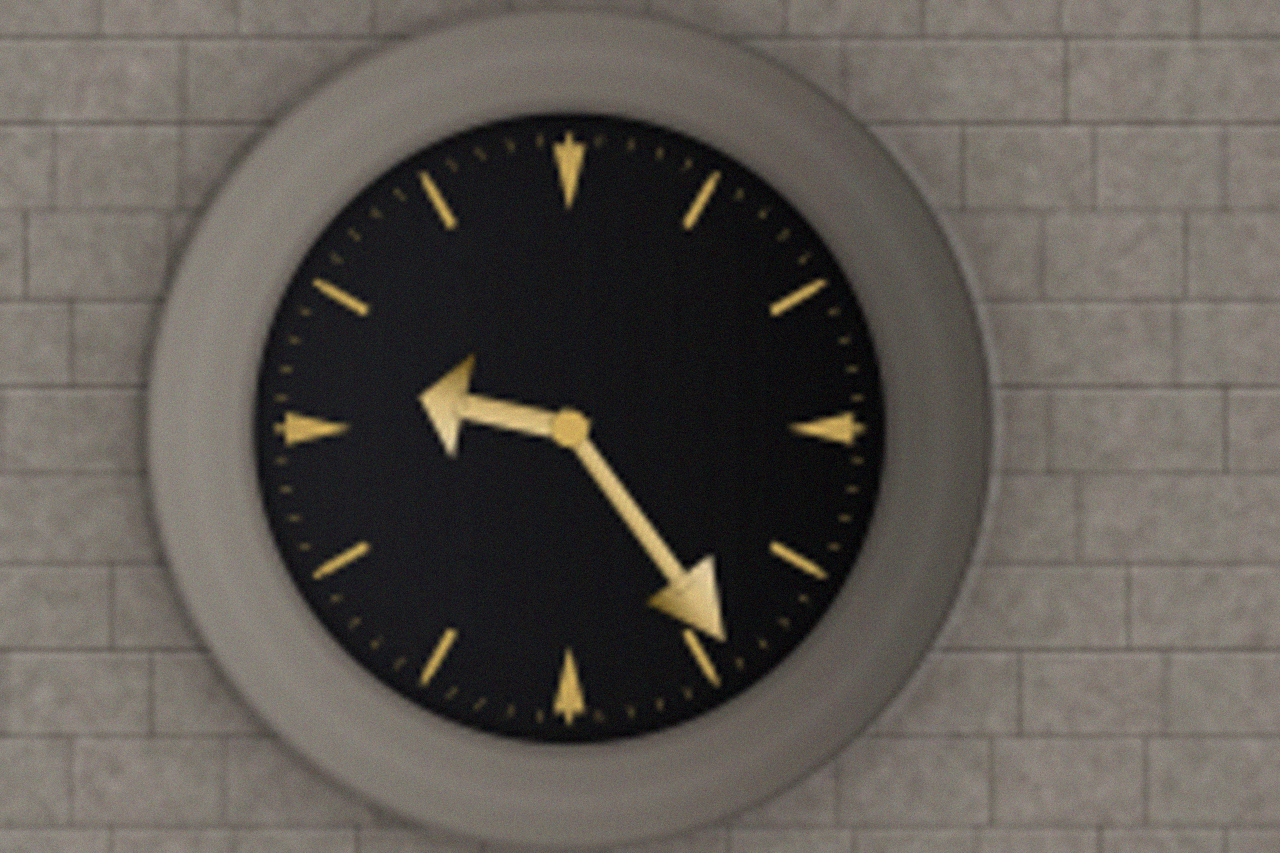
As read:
**9:24**
